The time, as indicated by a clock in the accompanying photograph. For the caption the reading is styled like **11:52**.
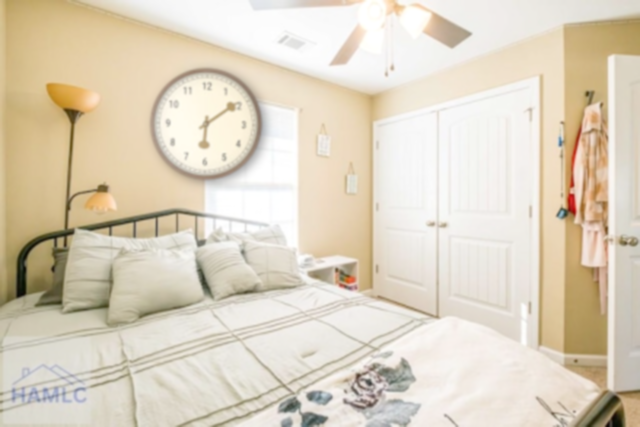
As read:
**6:09**
